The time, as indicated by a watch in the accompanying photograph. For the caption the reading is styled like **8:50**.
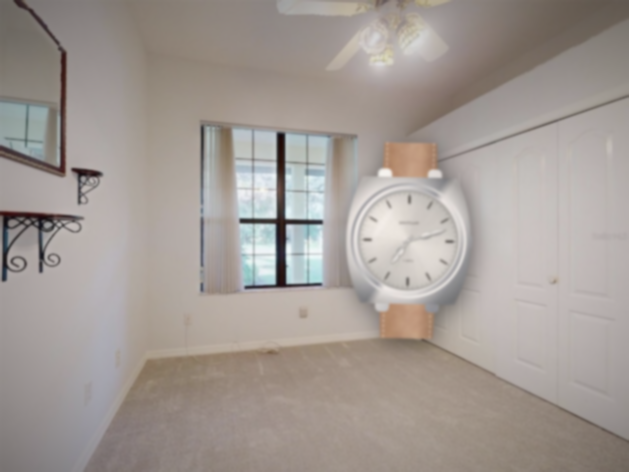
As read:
**7:12**
